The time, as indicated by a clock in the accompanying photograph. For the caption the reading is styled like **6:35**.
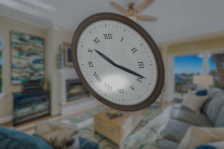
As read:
**10:19**
